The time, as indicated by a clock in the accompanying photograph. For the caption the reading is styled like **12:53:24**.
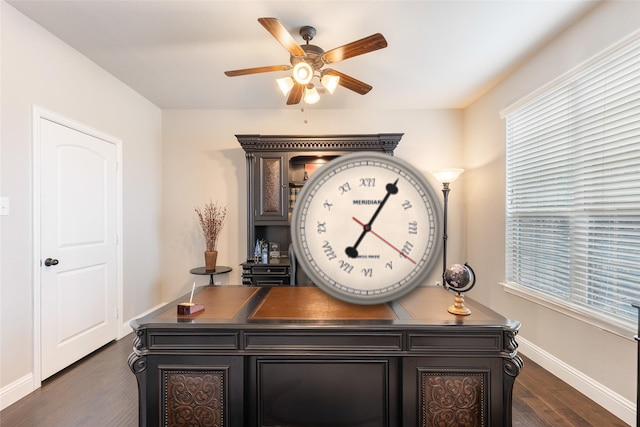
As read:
**7:05:21**
